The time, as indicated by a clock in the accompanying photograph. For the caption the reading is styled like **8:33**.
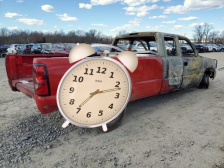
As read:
**7:12**
